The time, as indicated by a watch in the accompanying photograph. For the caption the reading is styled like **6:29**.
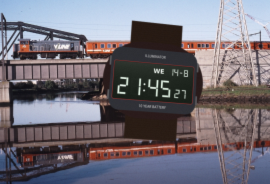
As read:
**21:45**
